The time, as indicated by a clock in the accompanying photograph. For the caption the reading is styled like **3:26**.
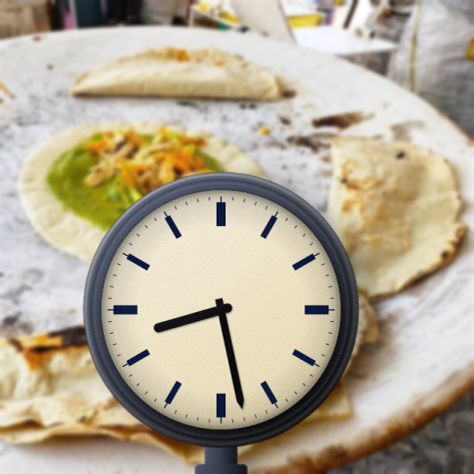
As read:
**8:28**
